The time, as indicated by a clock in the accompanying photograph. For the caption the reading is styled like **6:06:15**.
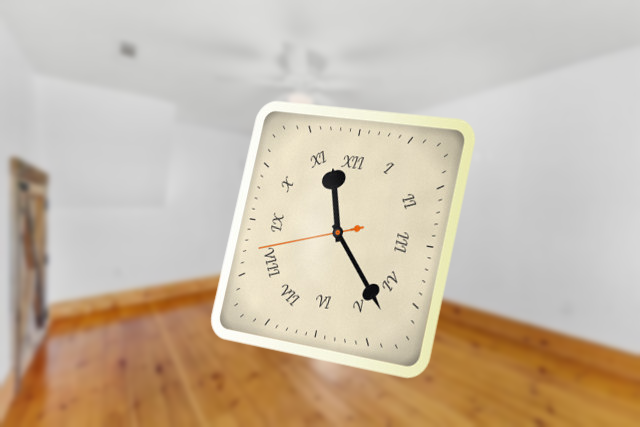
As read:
**11:22:42**
